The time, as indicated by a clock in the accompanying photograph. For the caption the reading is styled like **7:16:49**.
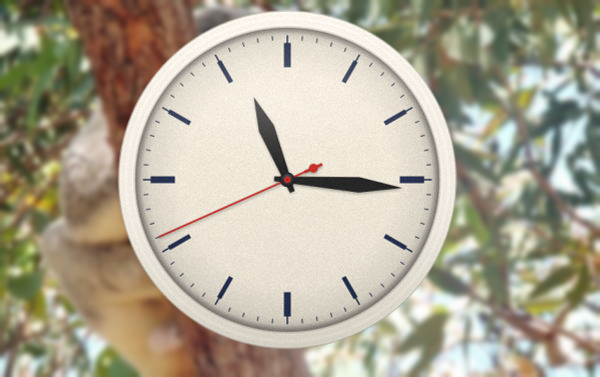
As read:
**11:15:41**
